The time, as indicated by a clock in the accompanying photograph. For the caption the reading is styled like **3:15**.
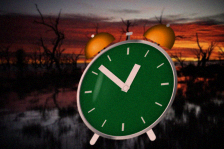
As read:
**12:52**
